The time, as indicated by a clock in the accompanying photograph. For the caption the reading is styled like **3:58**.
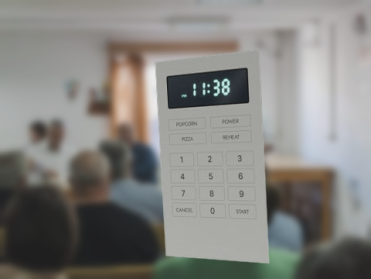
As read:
**11:38**
